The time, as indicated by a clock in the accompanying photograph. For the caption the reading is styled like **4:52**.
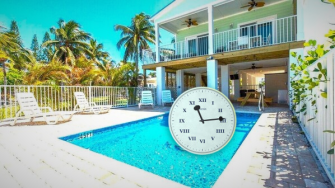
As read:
**11:14**
